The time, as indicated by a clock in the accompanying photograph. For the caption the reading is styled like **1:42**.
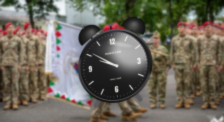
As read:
**9:51**
